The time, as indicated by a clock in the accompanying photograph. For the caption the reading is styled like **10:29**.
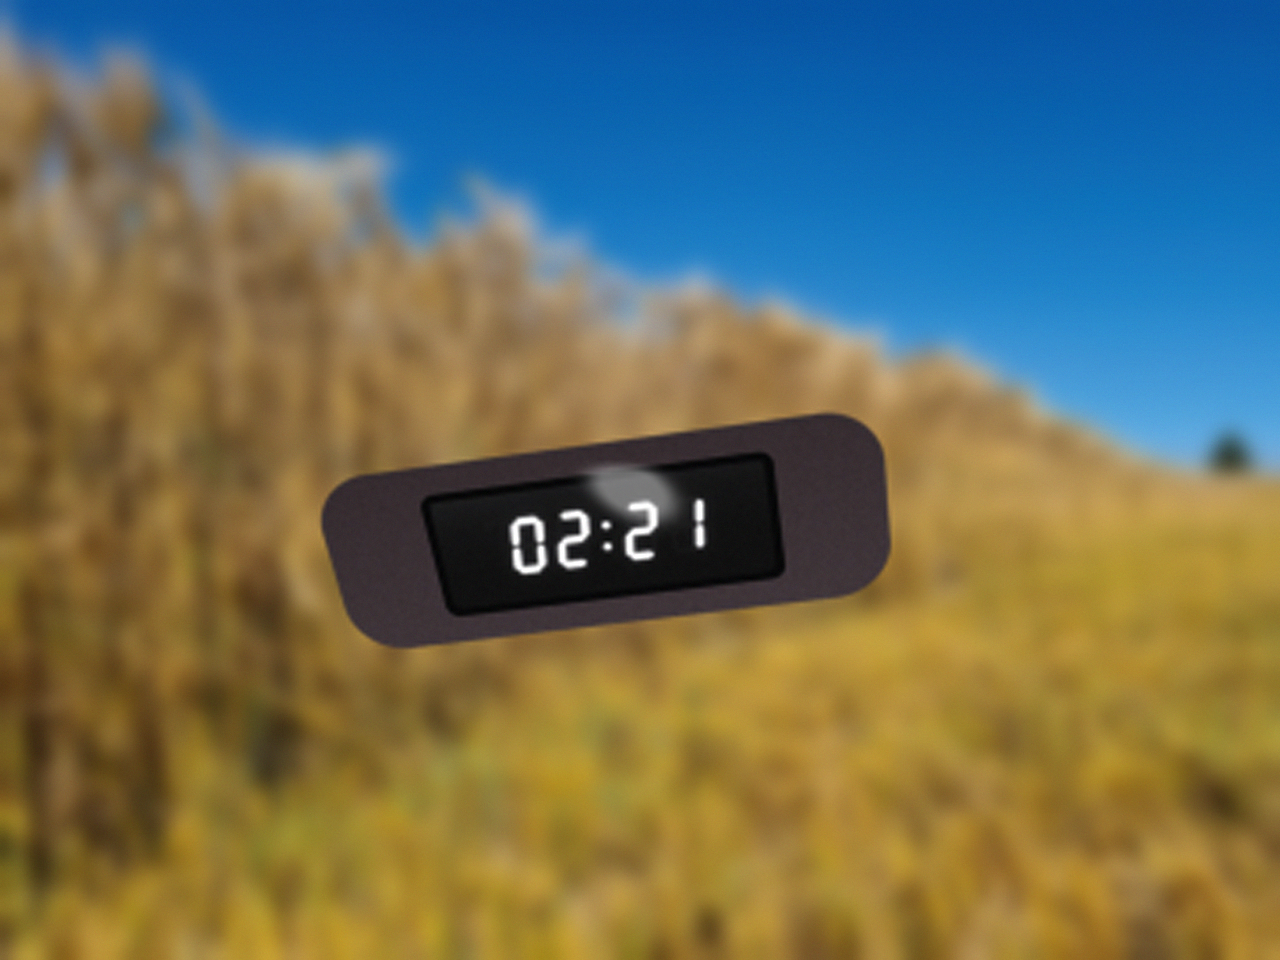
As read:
**2:21**
